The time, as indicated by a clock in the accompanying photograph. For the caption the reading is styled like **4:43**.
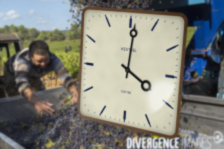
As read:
**4:01**
